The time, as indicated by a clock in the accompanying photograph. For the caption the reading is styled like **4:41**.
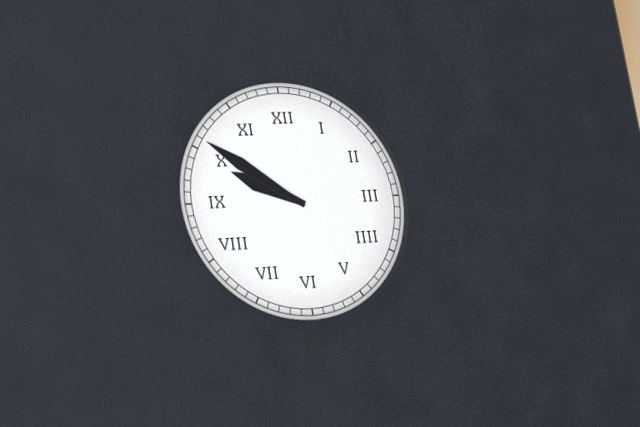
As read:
**9:51**
